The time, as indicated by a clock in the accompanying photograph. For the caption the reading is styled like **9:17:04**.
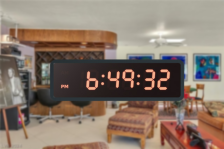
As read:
**6:49:32**
